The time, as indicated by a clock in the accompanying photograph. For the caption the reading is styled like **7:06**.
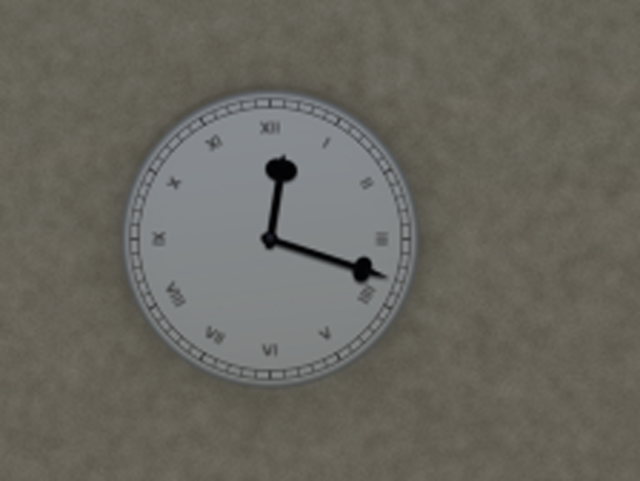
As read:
**12:18**
